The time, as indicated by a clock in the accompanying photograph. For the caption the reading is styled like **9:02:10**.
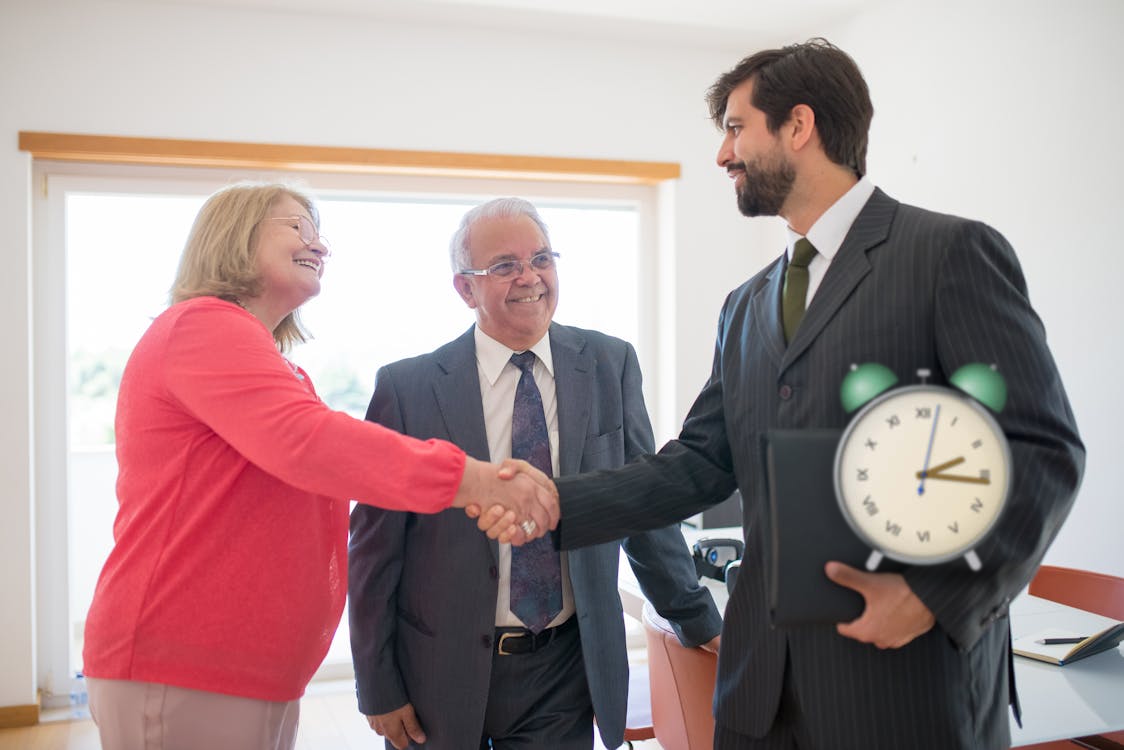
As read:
**2:16:02**
